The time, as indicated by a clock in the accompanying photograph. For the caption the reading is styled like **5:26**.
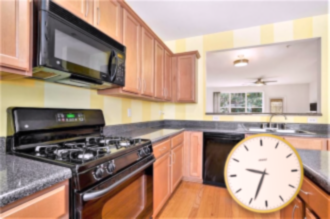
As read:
**9:34**
